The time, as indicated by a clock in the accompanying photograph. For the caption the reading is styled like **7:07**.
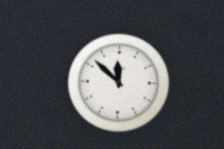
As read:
**11:52**
